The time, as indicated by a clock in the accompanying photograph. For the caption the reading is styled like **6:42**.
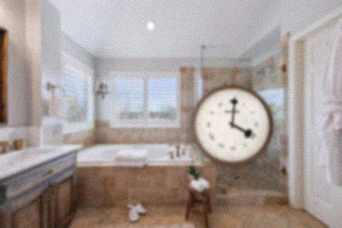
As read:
**4:01**
